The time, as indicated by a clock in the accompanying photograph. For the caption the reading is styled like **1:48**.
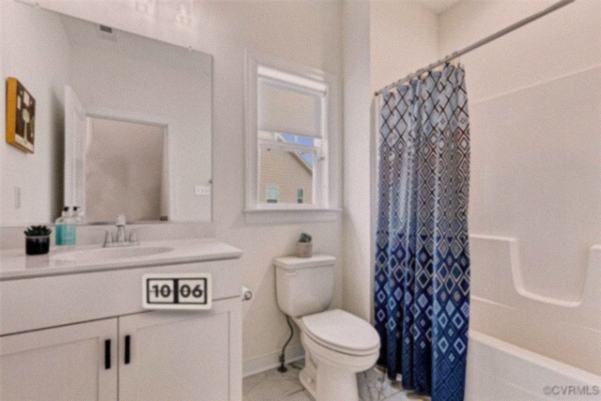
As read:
**10:06**
